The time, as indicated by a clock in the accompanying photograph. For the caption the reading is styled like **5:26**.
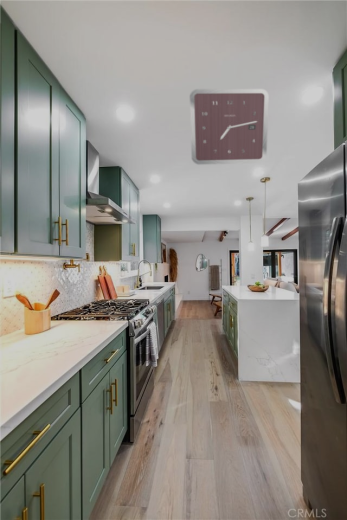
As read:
**7:13**
